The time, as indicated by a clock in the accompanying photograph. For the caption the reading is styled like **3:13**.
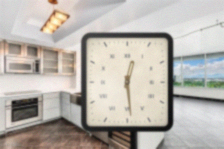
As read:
**12:29**
